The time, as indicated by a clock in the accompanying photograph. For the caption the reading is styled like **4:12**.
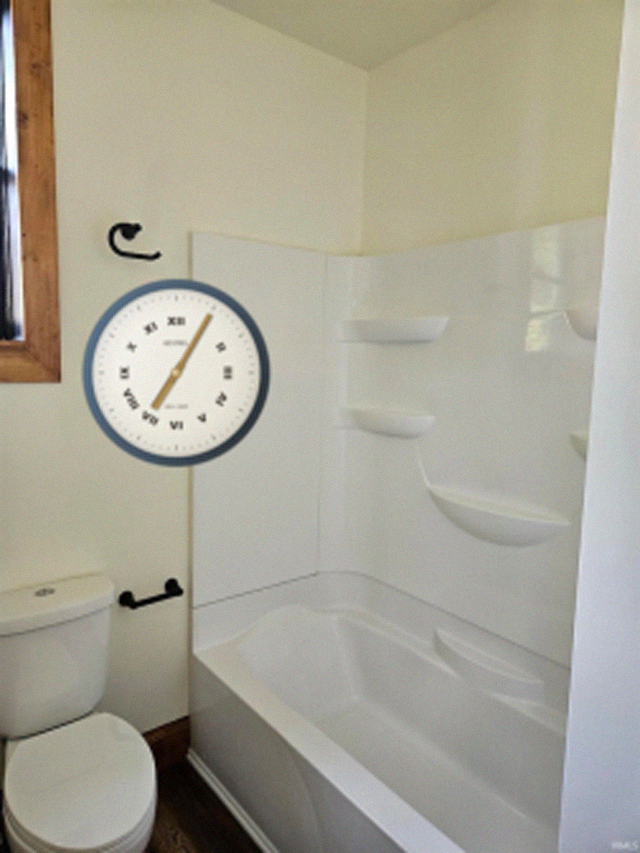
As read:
**7:05**
